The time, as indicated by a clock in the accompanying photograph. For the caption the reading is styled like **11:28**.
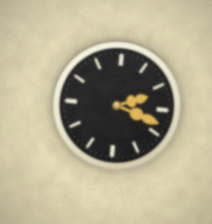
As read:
**2:18**
